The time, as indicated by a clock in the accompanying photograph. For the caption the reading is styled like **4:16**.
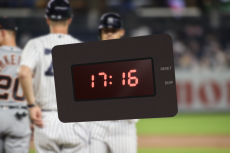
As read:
**17:16**
